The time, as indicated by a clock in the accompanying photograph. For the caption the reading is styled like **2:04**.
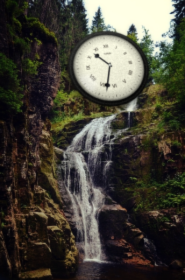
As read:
**10:33**
